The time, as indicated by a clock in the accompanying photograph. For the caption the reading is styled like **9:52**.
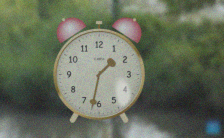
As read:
**1:32**
